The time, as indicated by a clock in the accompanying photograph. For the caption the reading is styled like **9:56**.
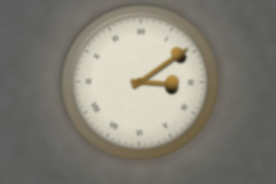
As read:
**3:09**
